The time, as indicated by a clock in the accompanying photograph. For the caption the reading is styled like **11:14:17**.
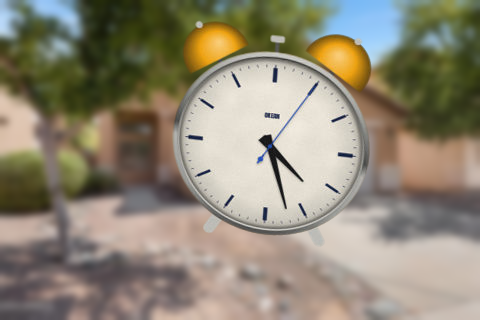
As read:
**4:27:05**
